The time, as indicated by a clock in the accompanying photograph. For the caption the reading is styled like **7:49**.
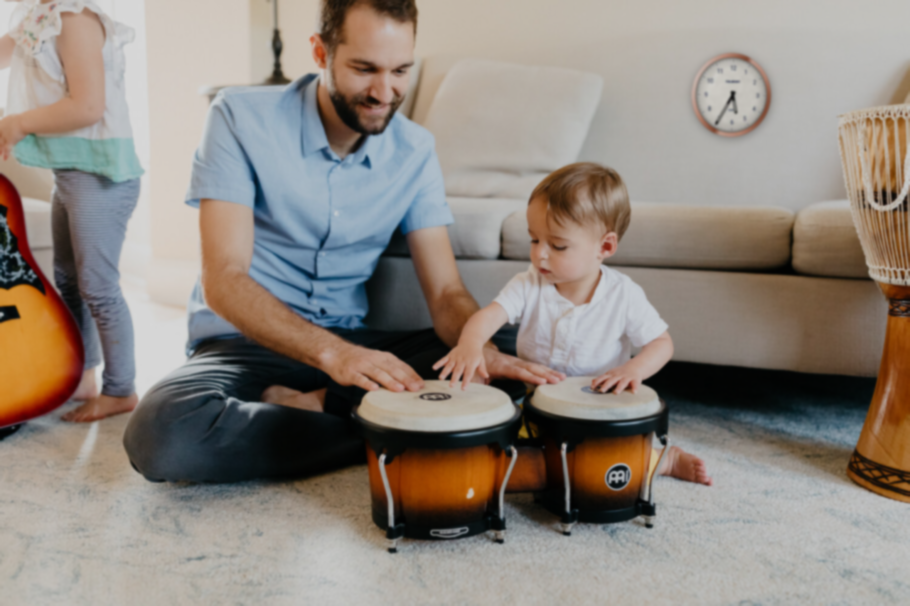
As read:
**5:35**
